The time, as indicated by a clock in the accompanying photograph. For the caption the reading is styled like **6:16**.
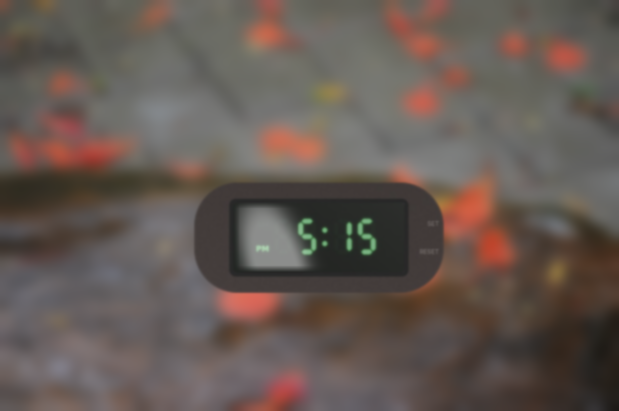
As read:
**5:15**
